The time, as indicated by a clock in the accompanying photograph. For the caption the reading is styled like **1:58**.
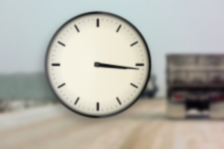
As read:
**3:16**
